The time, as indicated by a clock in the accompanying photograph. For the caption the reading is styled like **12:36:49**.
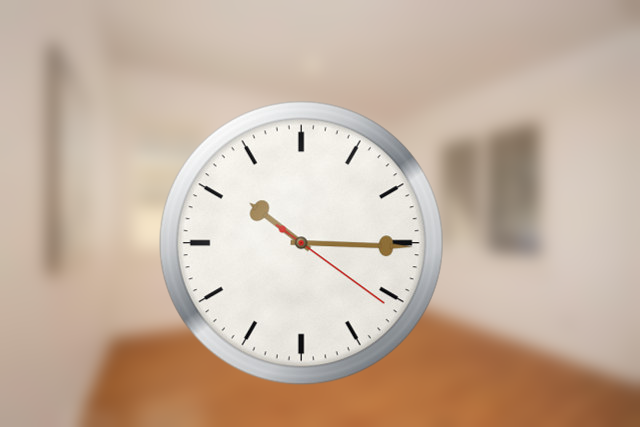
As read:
**10:15:21**
